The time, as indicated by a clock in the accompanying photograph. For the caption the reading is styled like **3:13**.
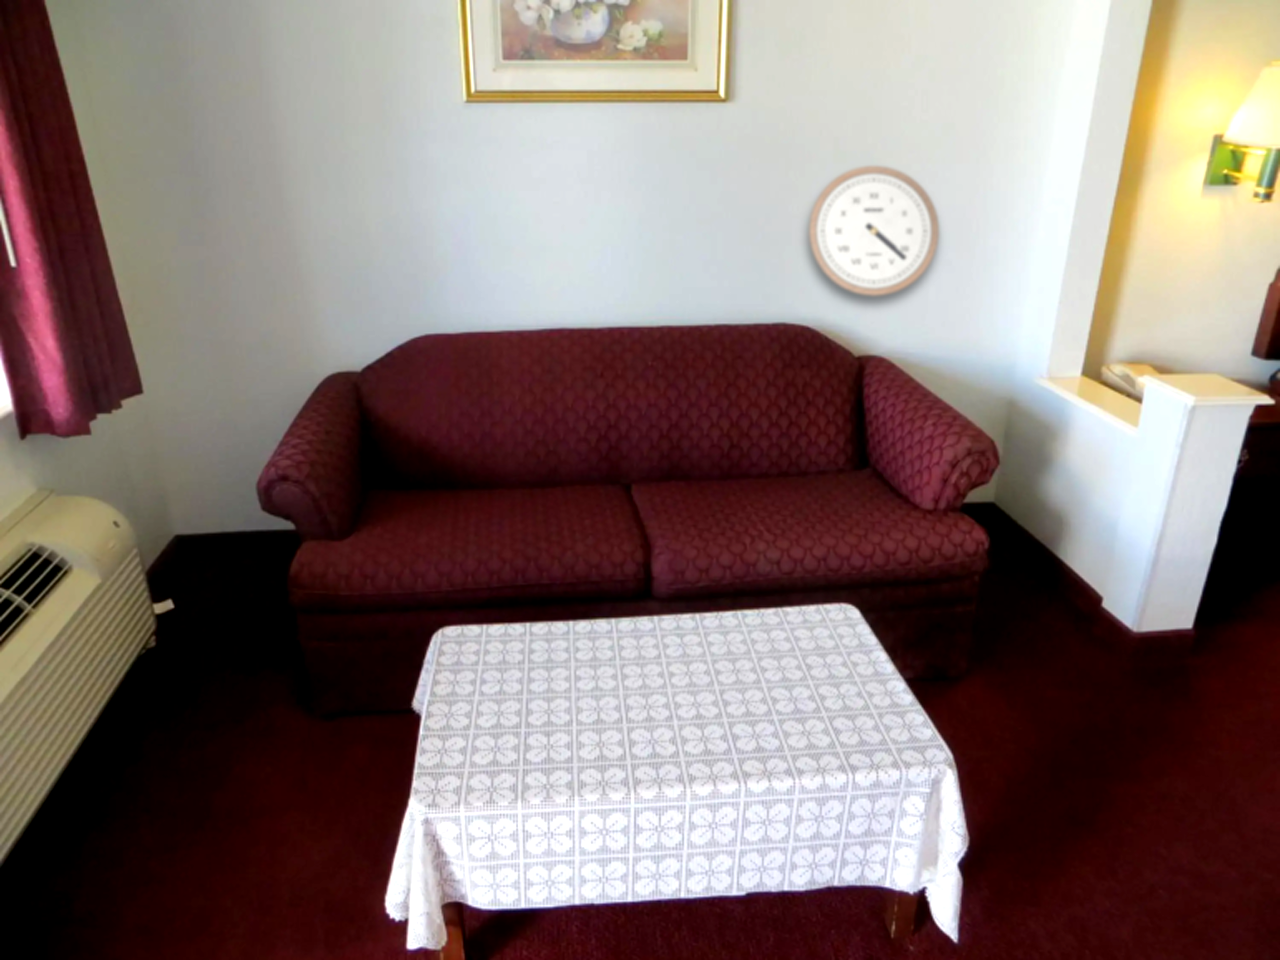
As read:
**4:22**
